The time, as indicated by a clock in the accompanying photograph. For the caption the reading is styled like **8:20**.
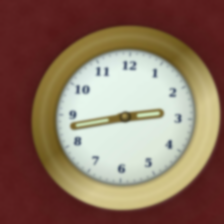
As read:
**2:43**
